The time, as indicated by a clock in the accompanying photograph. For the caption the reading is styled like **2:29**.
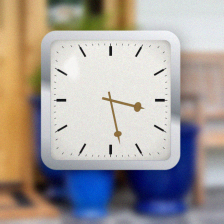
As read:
**3:28**
